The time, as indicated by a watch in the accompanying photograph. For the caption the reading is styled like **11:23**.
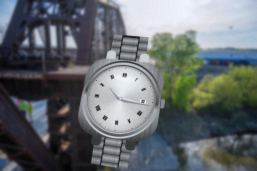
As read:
**10:16**
